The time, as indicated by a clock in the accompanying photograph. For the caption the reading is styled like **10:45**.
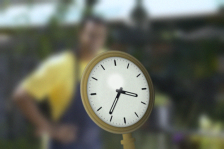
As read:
**3:36**
